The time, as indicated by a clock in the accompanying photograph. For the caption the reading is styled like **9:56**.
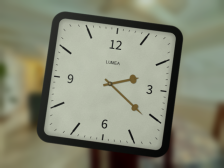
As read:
**2:21**
